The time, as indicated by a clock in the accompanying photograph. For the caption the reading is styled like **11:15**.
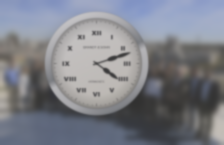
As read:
**4:12**
